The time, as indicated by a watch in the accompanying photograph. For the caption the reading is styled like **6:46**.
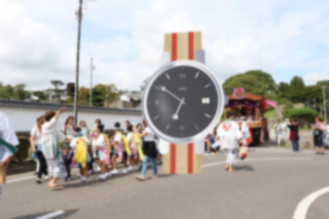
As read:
**6:51**
